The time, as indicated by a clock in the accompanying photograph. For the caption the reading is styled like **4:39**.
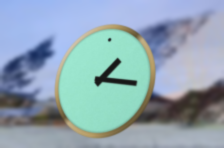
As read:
**1:15**
